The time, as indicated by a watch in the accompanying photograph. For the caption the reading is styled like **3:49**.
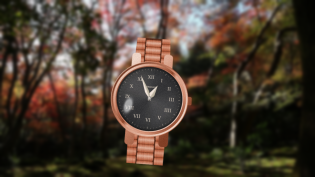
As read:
**12:56**
